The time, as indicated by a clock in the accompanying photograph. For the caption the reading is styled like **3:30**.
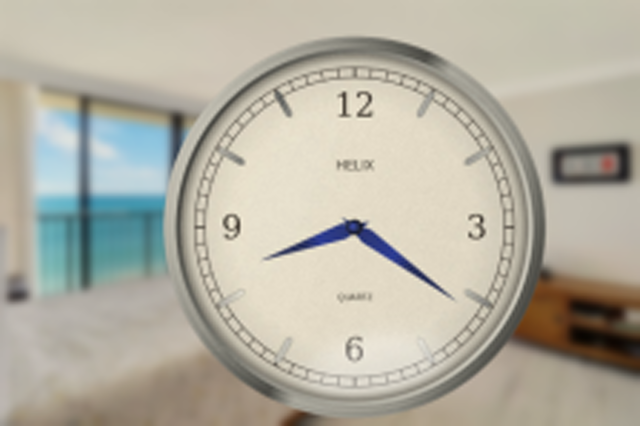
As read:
**8:21**
